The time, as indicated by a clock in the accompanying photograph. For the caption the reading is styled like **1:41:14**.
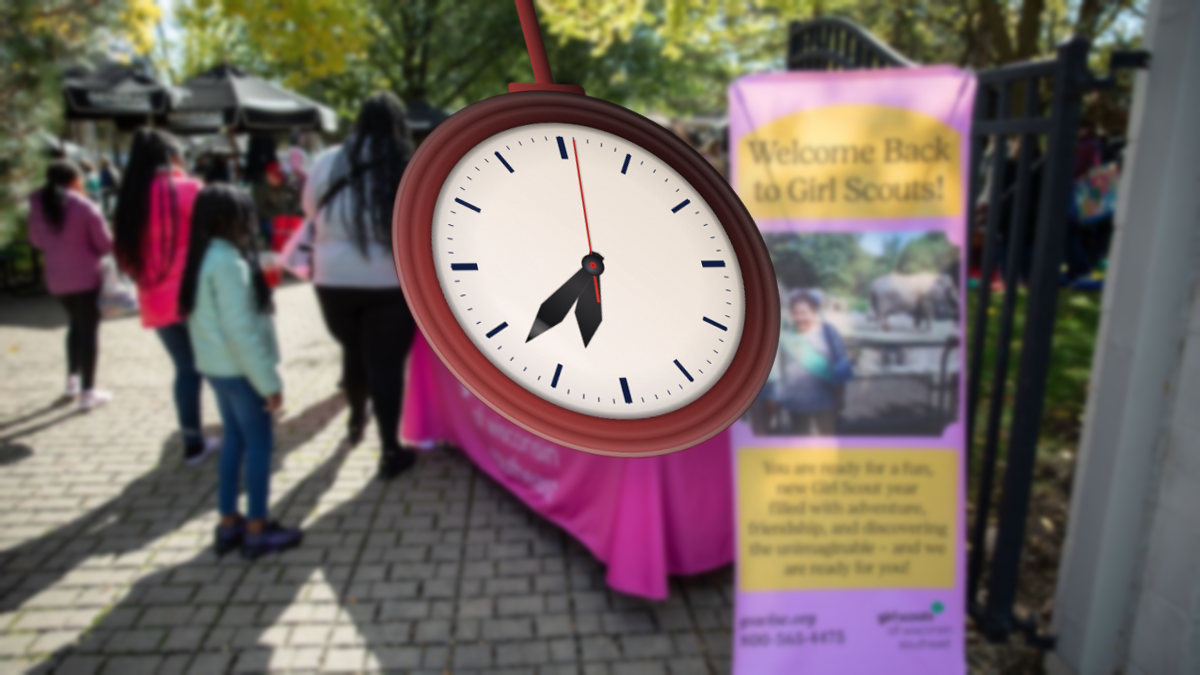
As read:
**6:38:01**
